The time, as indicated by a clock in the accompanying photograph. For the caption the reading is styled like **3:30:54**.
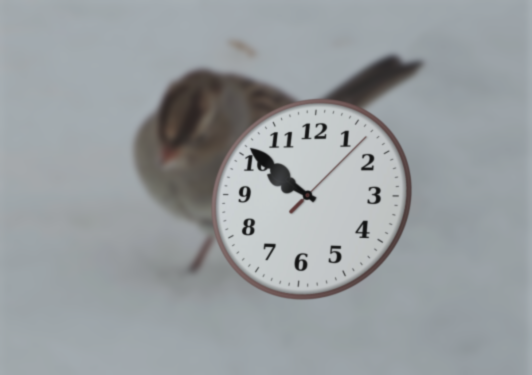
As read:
**9:51:07**
